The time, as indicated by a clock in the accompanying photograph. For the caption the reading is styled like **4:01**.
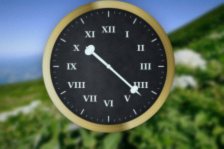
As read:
**10:22**
